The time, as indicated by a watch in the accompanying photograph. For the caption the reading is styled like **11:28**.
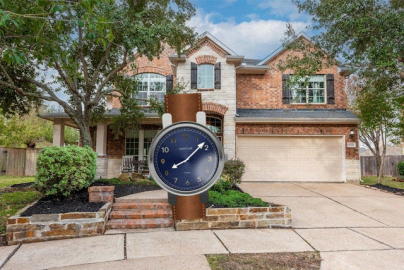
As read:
**8:08**
